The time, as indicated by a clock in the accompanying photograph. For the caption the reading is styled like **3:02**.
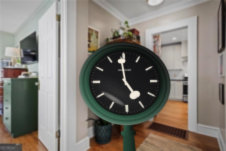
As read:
**4:59**
